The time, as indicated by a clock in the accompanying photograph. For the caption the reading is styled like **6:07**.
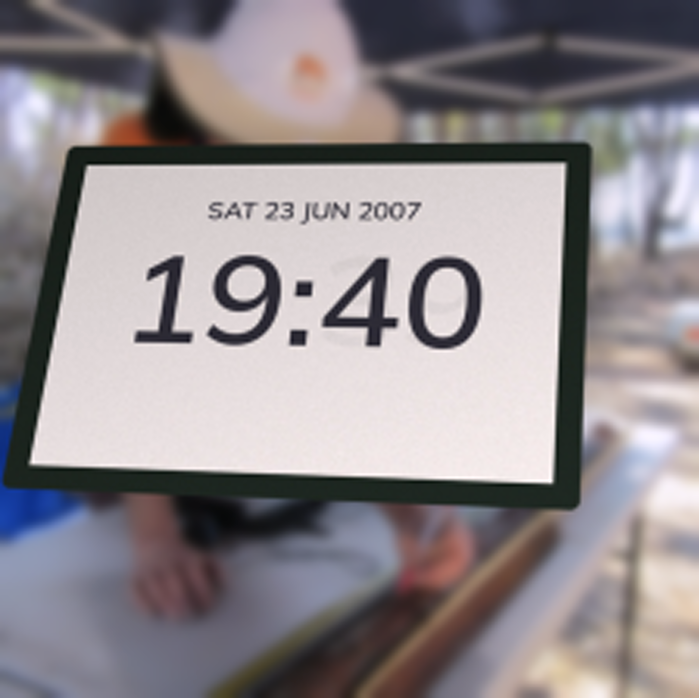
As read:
**19:40**
